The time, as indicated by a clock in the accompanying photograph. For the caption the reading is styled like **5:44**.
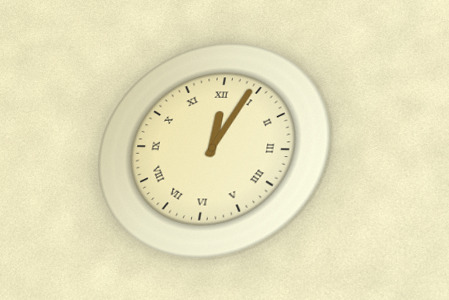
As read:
**12:04**
